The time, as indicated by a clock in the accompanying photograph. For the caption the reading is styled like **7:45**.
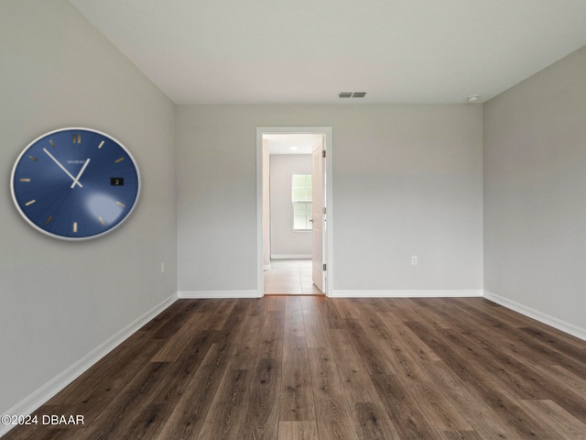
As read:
**12:53**
